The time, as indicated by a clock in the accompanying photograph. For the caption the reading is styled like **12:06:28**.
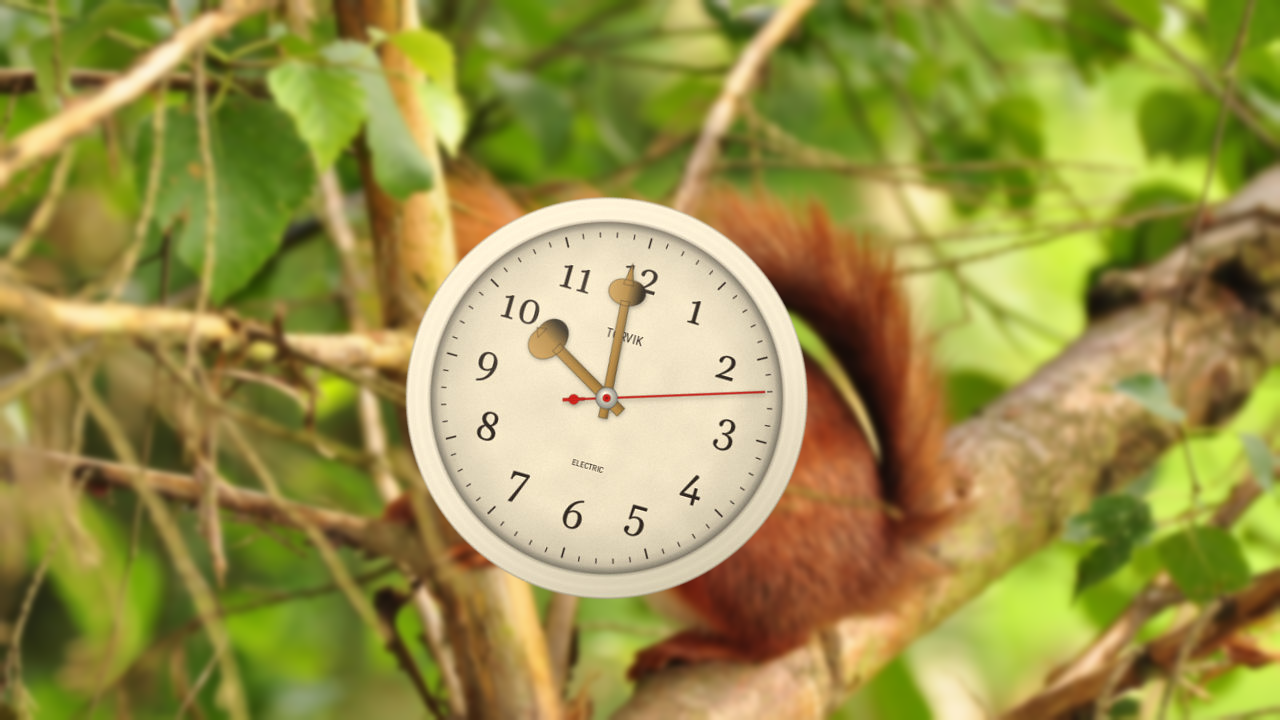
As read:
**9:59:12**
